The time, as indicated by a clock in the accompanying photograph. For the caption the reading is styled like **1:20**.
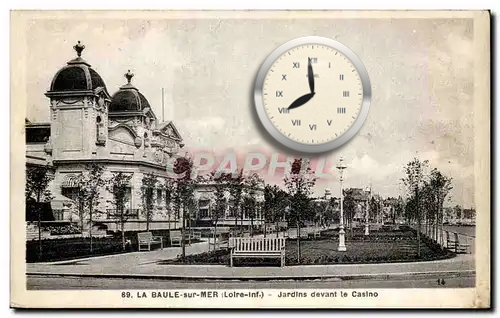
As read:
**7:59**
